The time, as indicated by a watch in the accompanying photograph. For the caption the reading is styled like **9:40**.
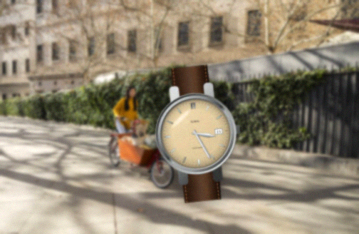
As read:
**3:26**
